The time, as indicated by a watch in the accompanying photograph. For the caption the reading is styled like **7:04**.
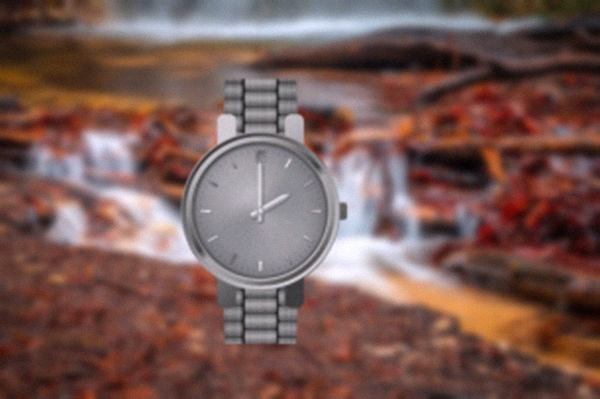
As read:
**2:00**
